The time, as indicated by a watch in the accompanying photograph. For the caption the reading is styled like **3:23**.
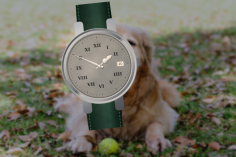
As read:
**1:50**
